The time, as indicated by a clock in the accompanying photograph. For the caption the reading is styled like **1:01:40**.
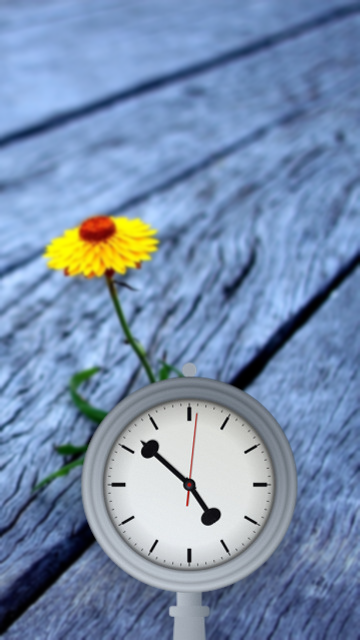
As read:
**4:52:01**
